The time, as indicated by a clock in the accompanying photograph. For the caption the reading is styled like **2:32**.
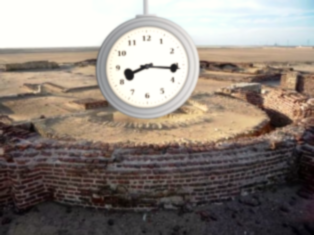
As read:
**8:16**
